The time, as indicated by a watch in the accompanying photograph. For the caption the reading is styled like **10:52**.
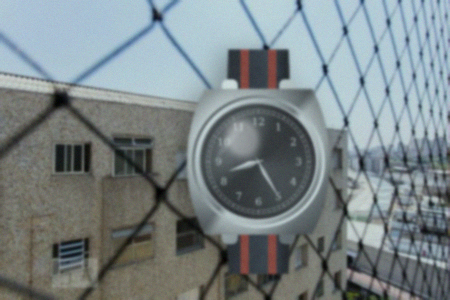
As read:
**8:25**
